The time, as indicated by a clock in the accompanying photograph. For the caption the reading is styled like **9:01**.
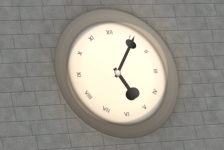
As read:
**5:06**
